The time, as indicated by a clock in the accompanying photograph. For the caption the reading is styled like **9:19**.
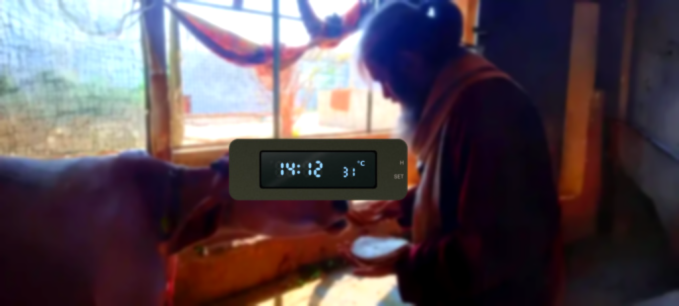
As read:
**14:12**
